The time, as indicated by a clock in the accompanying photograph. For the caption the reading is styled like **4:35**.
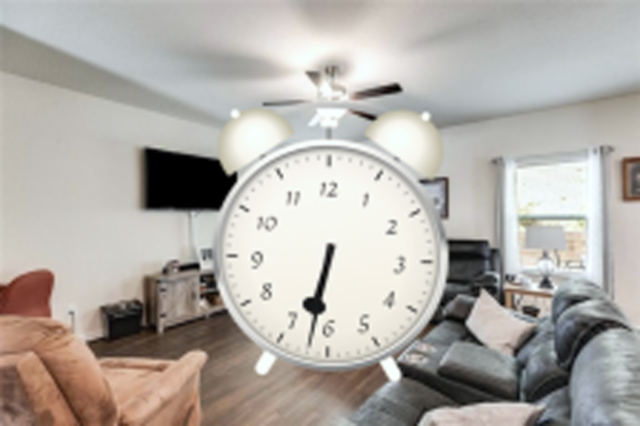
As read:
**6:32**
